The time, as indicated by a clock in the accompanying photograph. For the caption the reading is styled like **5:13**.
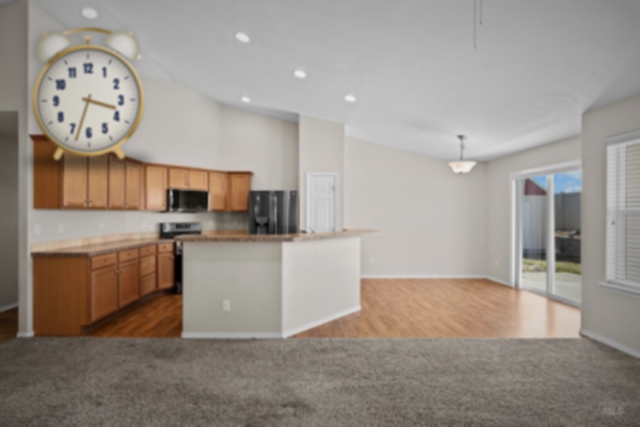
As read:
**3:33**
